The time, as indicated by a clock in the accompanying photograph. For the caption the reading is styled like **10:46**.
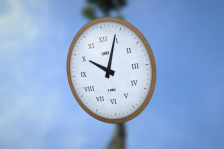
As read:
**10:04**
